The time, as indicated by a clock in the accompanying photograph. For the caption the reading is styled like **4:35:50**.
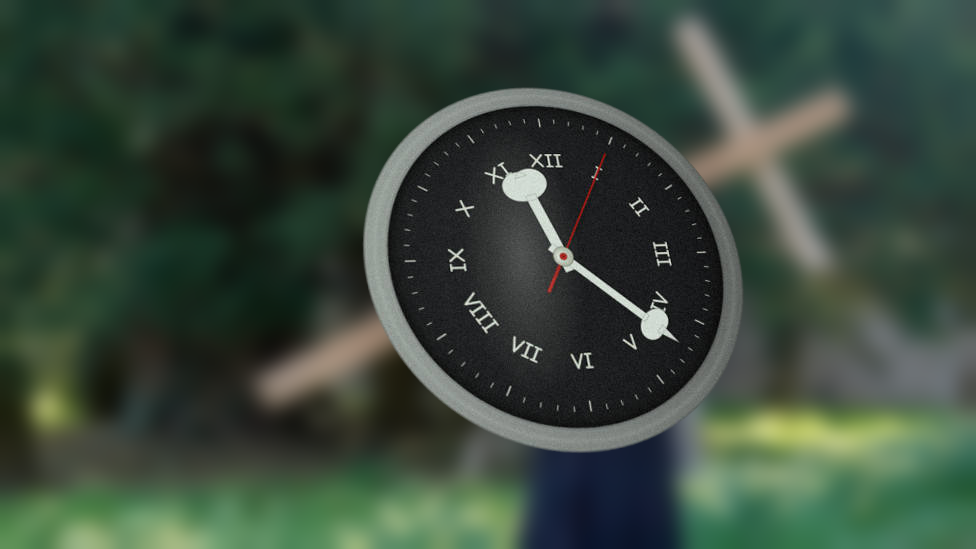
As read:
**11:22:05**
